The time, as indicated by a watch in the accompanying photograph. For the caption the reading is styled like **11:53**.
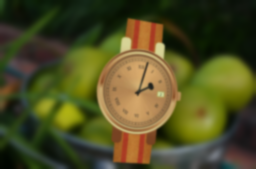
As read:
**2:02**
